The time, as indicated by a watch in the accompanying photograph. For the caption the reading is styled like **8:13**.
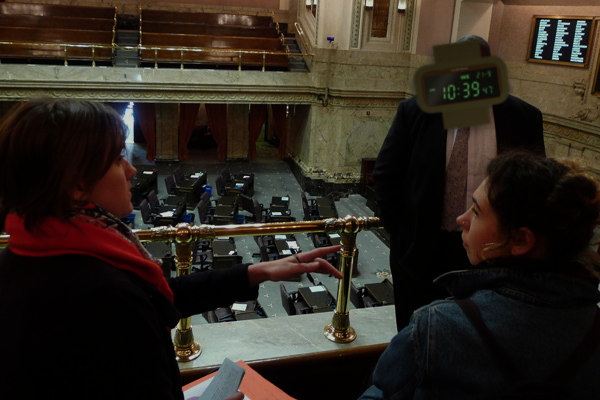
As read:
**10:39**
